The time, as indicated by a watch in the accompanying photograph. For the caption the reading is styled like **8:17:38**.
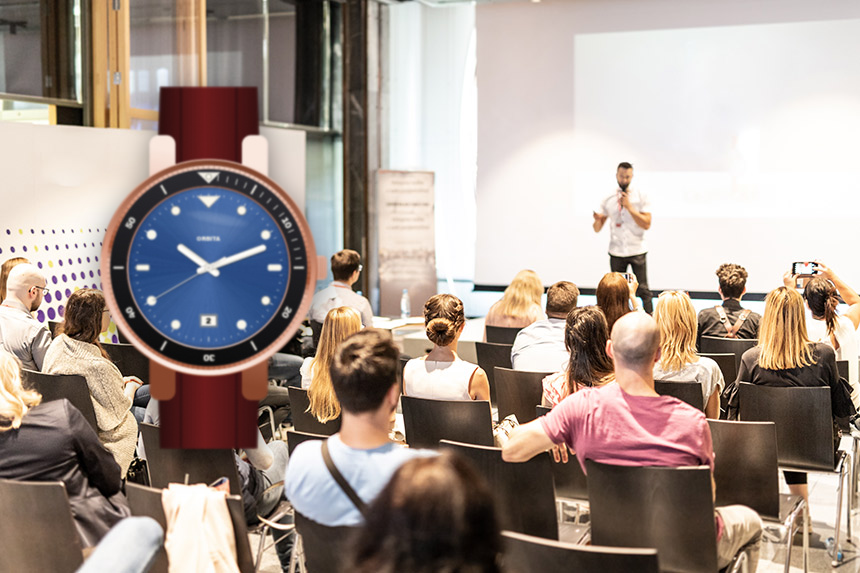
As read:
**10:11:40**
